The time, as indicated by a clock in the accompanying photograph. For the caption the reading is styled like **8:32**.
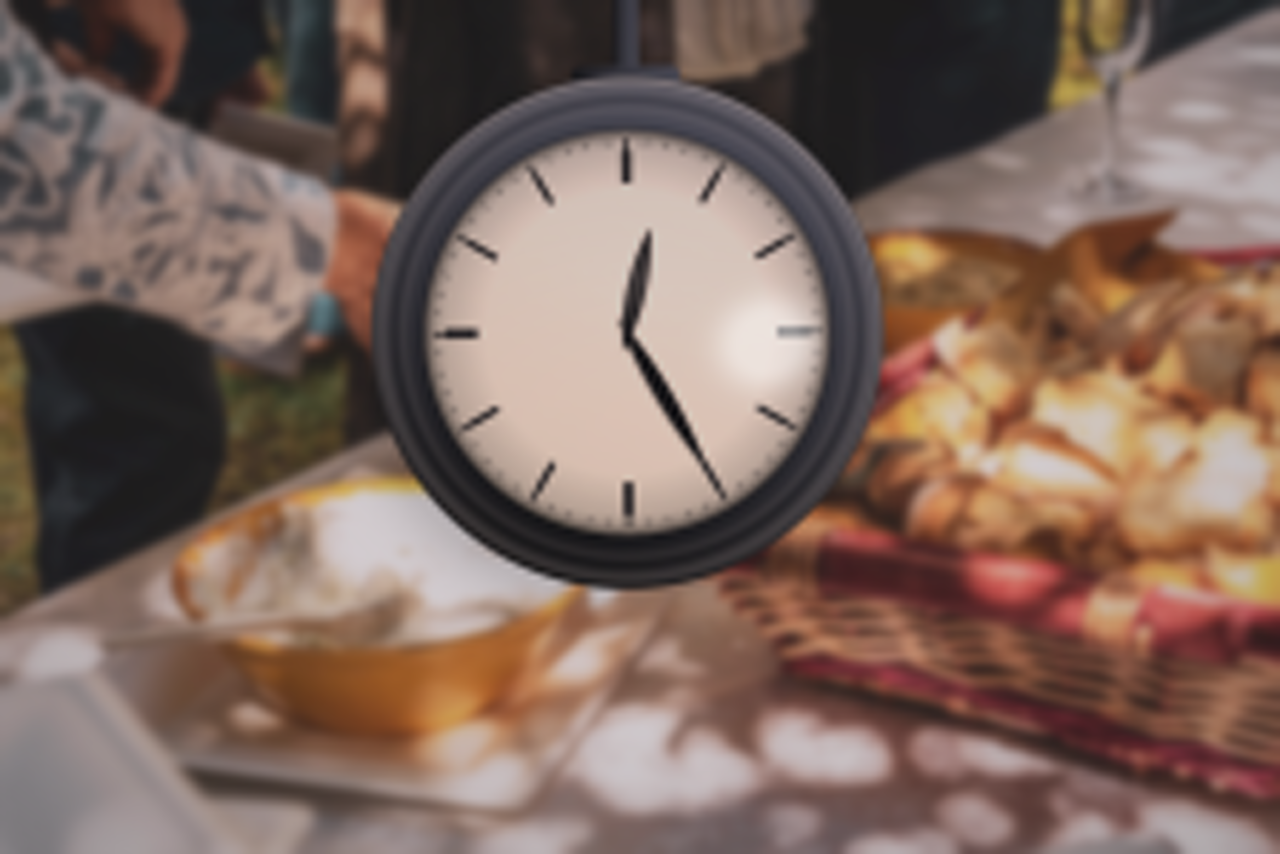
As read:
**12:25**
